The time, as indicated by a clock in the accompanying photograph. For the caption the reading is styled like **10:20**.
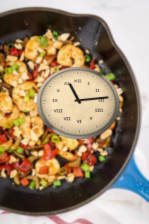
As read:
**11:14**
